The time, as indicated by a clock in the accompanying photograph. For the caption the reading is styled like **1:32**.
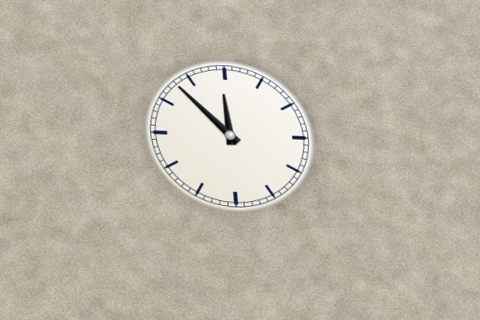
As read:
**11:53**
